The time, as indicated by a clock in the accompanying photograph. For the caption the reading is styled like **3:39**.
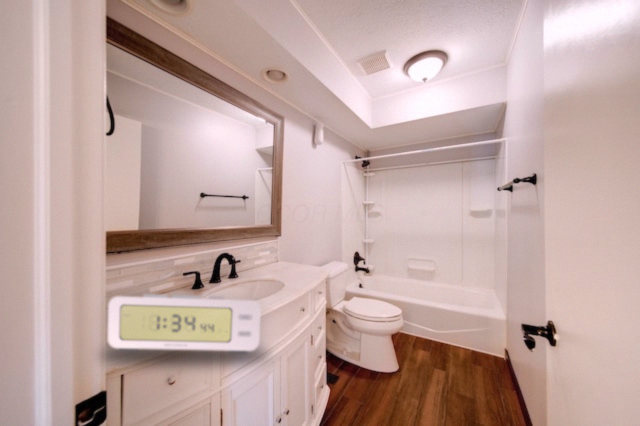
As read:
**1:34**
